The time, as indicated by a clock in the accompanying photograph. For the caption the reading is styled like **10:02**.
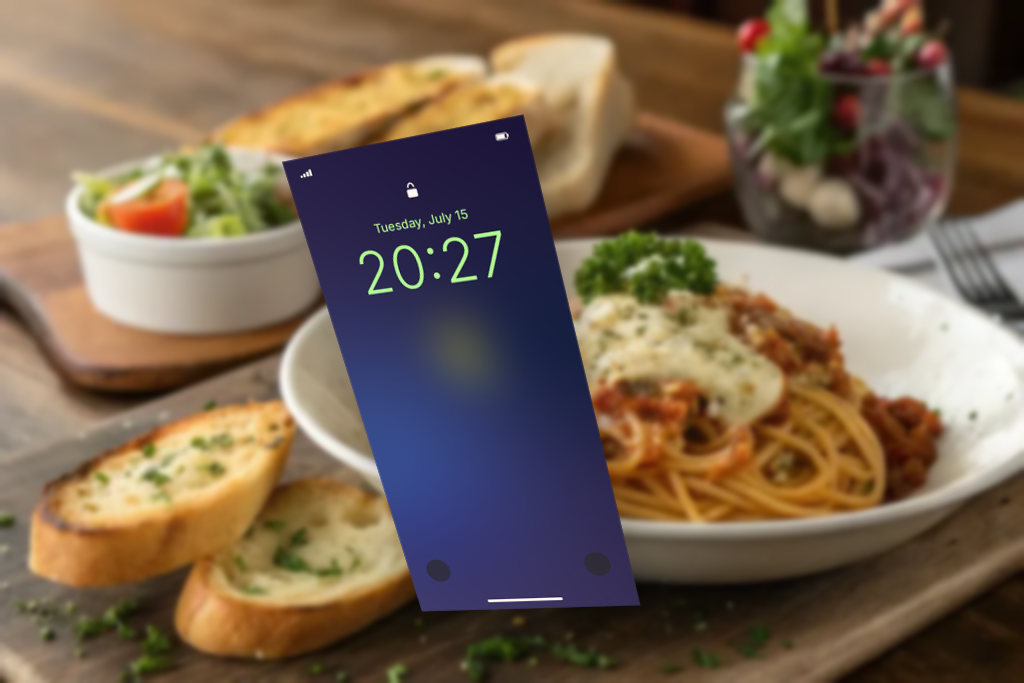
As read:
**20:27**
